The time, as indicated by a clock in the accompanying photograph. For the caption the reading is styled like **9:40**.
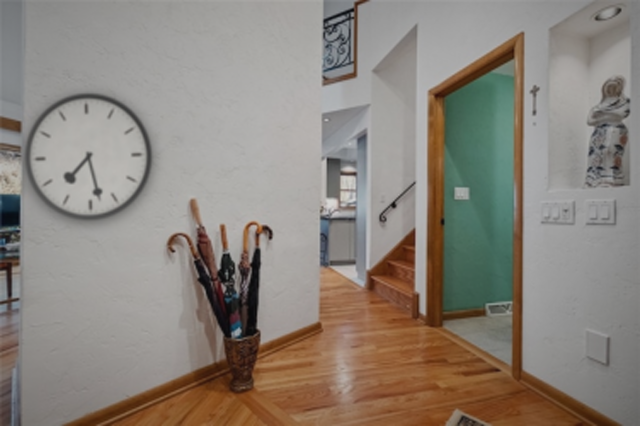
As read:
**7:28**
